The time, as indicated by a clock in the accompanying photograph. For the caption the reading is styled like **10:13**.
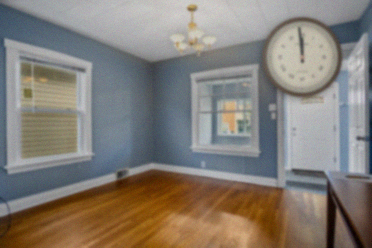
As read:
**11:59**
